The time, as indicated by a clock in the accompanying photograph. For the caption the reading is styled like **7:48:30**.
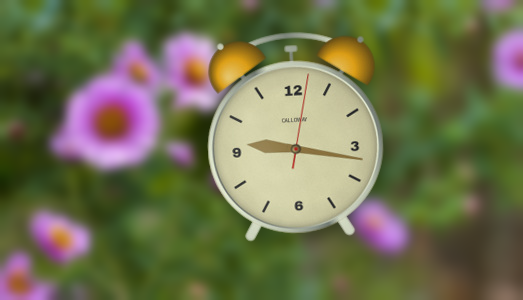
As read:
**9:17:02**
